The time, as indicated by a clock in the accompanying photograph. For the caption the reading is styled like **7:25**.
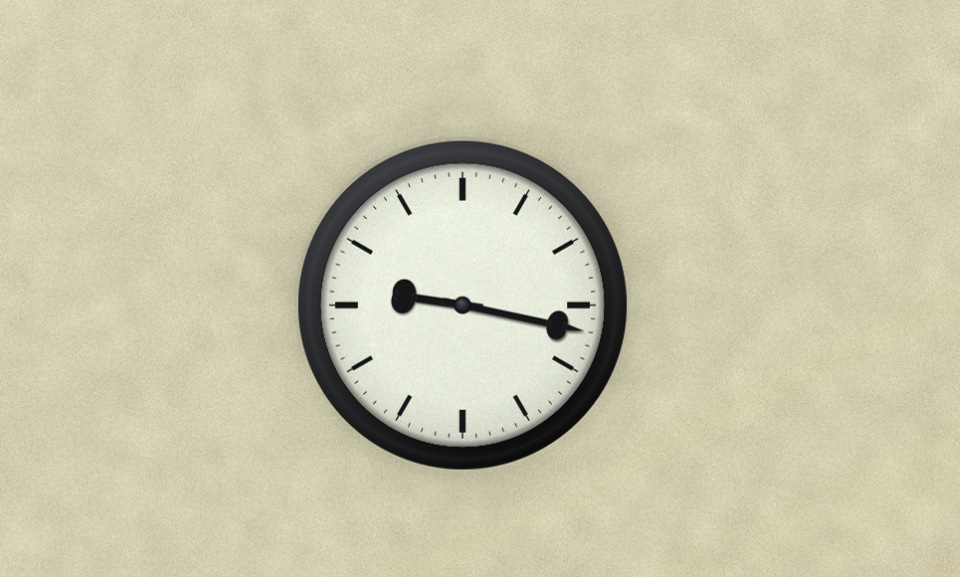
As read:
**9:17**
